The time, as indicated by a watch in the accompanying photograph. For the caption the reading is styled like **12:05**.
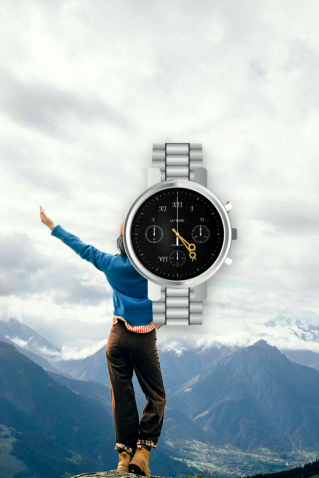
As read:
**4:24**
